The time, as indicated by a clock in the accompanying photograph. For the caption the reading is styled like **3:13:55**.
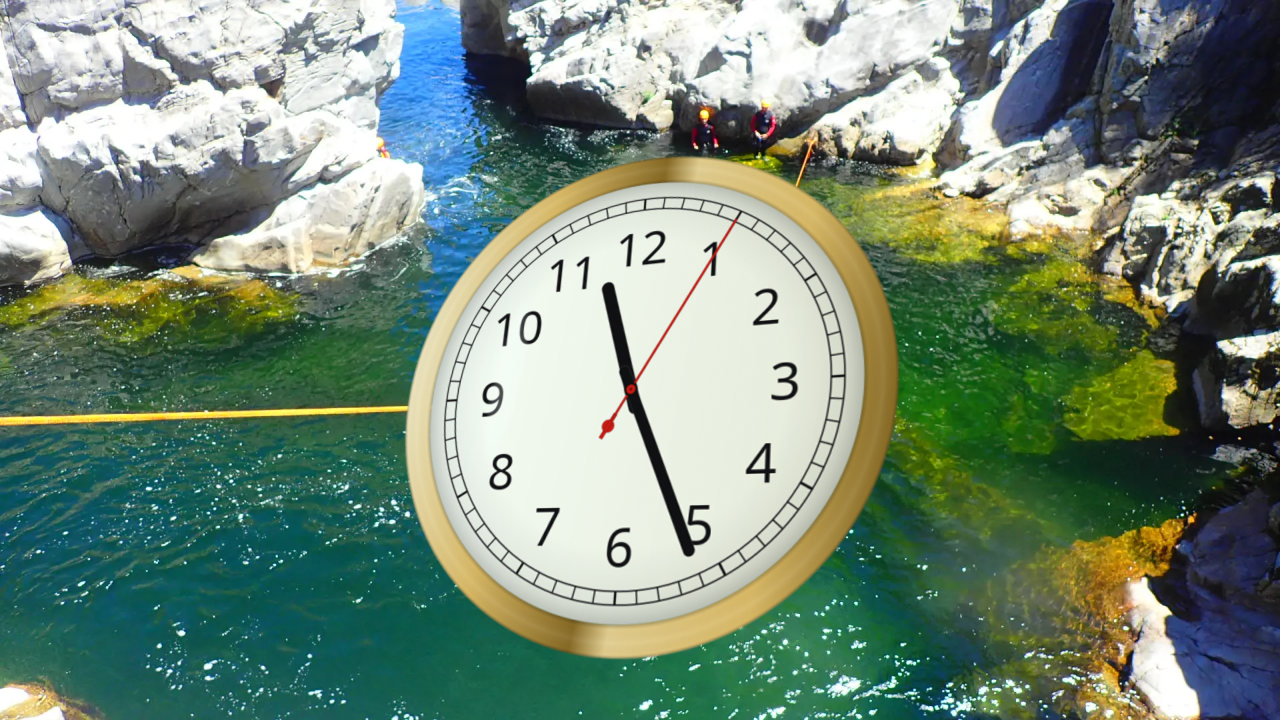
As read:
**11:26:05**
